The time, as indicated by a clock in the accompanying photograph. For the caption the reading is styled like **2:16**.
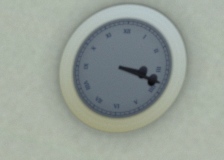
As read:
**3:18**
